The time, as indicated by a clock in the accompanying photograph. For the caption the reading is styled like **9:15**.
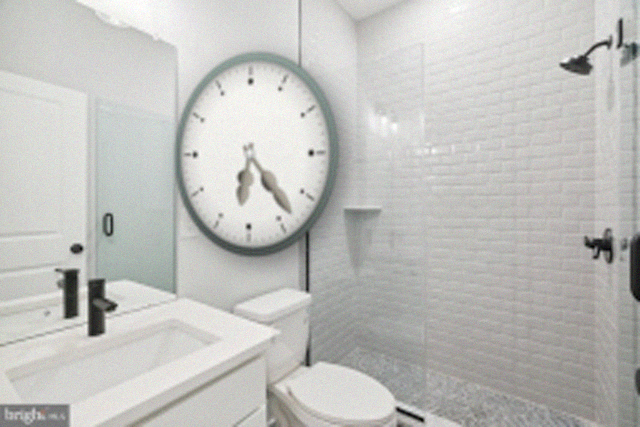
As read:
**6:23**
